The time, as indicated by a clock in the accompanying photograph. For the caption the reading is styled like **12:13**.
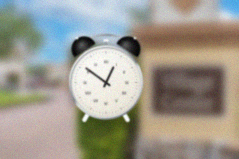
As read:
**12:51**
